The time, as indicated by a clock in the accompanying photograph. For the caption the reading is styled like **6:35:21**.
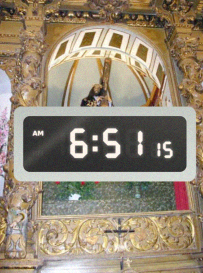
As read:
**6:51:15**
